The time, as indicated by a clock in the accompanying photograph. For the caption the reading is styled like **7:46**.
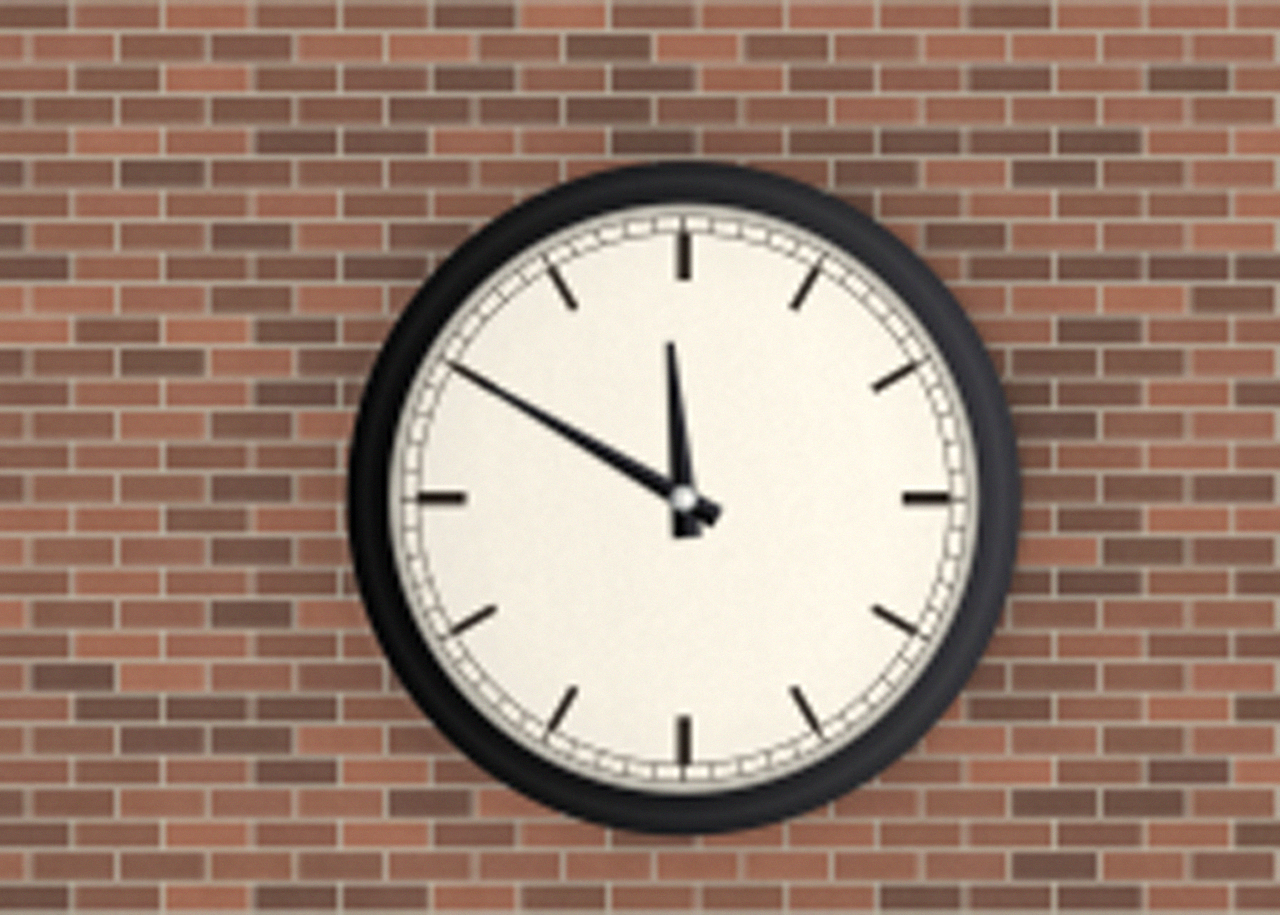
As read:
**11:50**
